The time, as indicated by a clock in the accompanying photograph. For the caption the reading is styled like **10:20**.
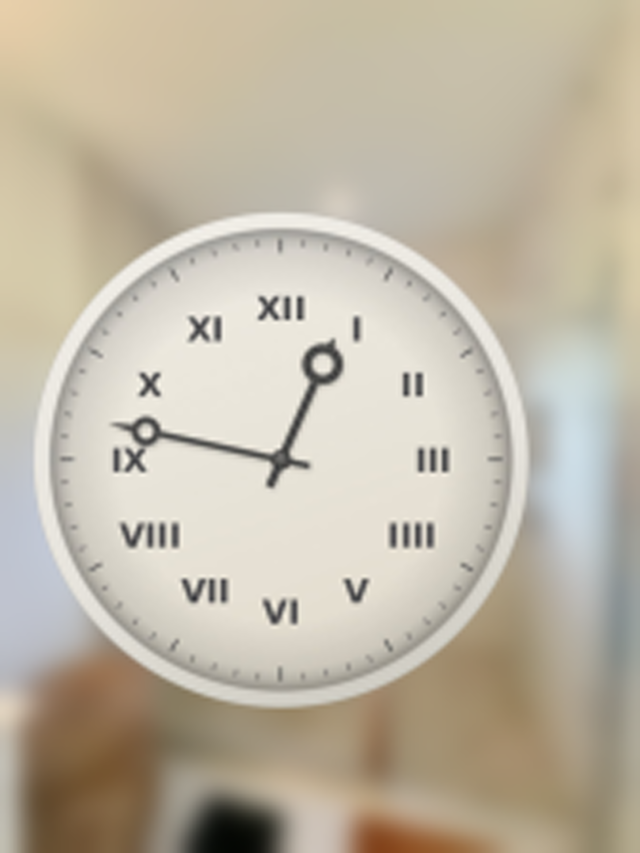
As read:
**12:47**
